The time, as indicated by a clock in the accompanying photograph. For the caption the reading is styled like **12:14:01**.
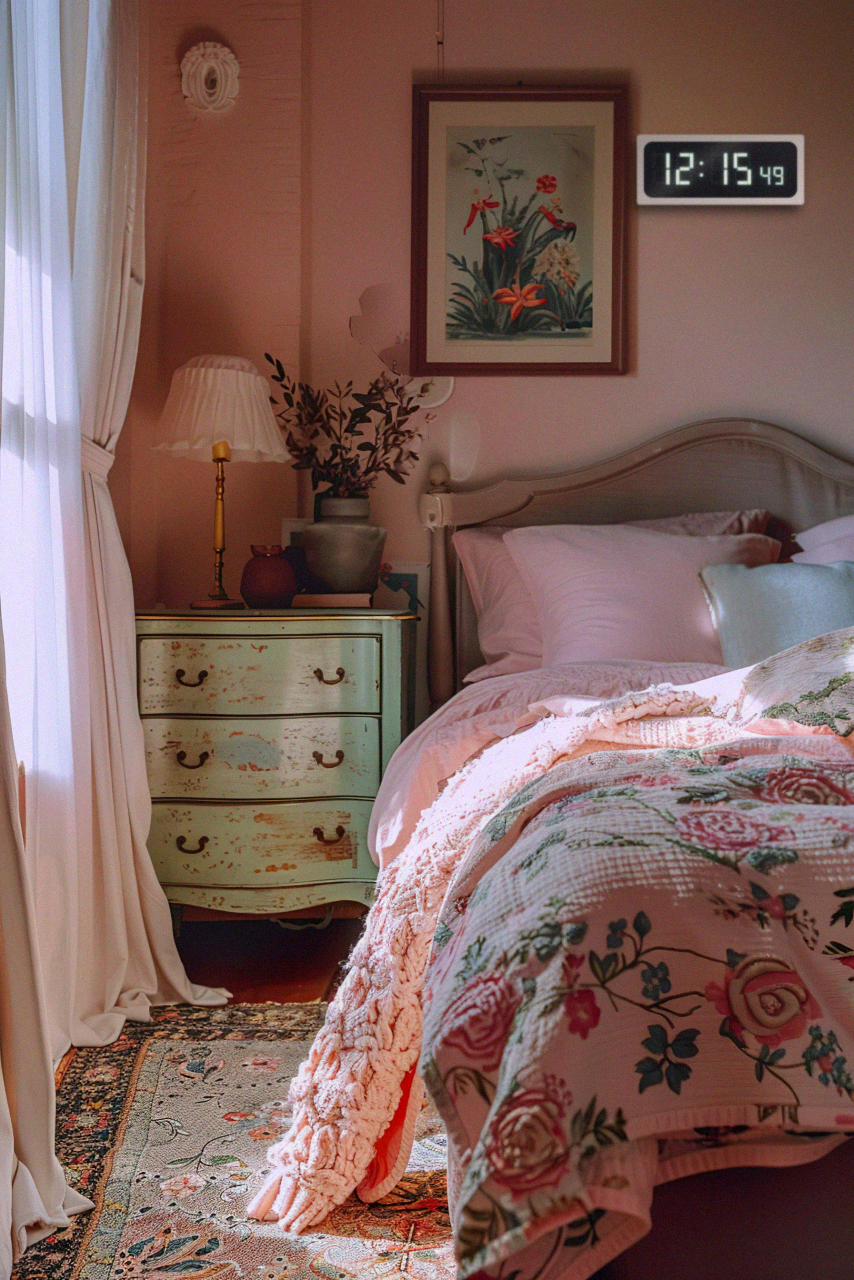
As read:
**12:15:49**
